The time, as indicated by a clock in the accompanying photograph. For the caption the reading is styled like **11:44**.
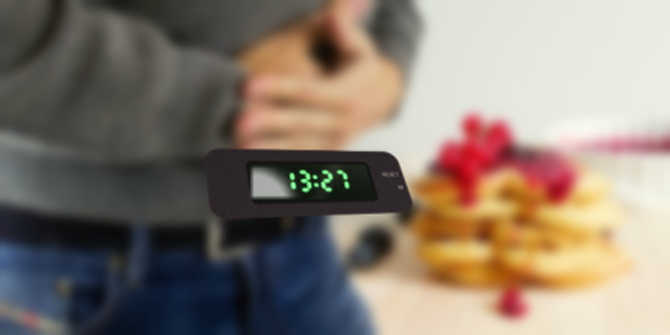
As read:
**13:27**
